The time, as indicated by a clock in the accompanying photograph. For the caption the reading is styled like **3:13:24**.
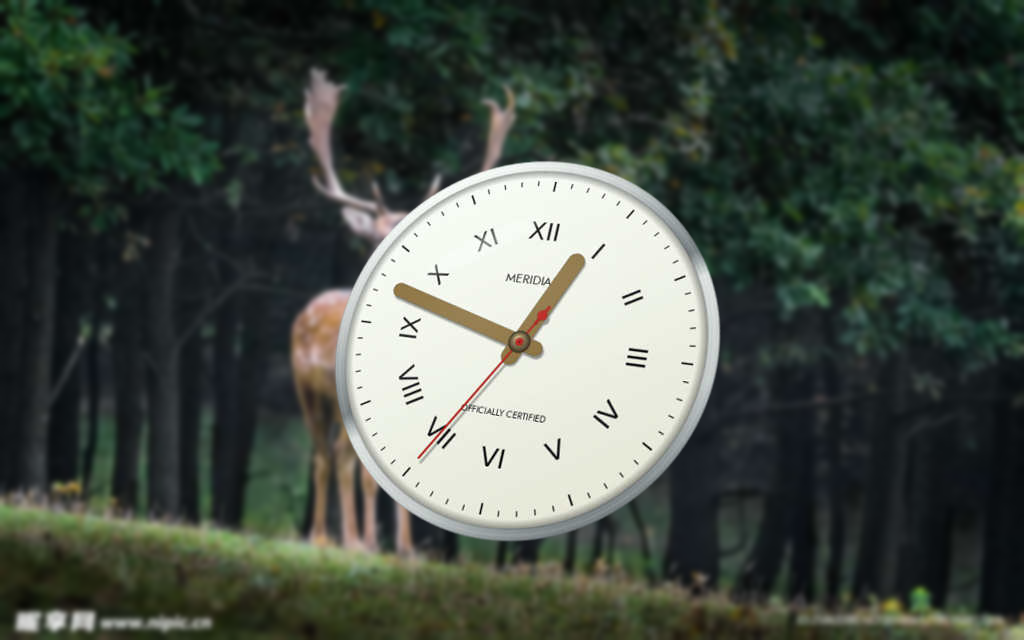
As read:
**12:47:35**
